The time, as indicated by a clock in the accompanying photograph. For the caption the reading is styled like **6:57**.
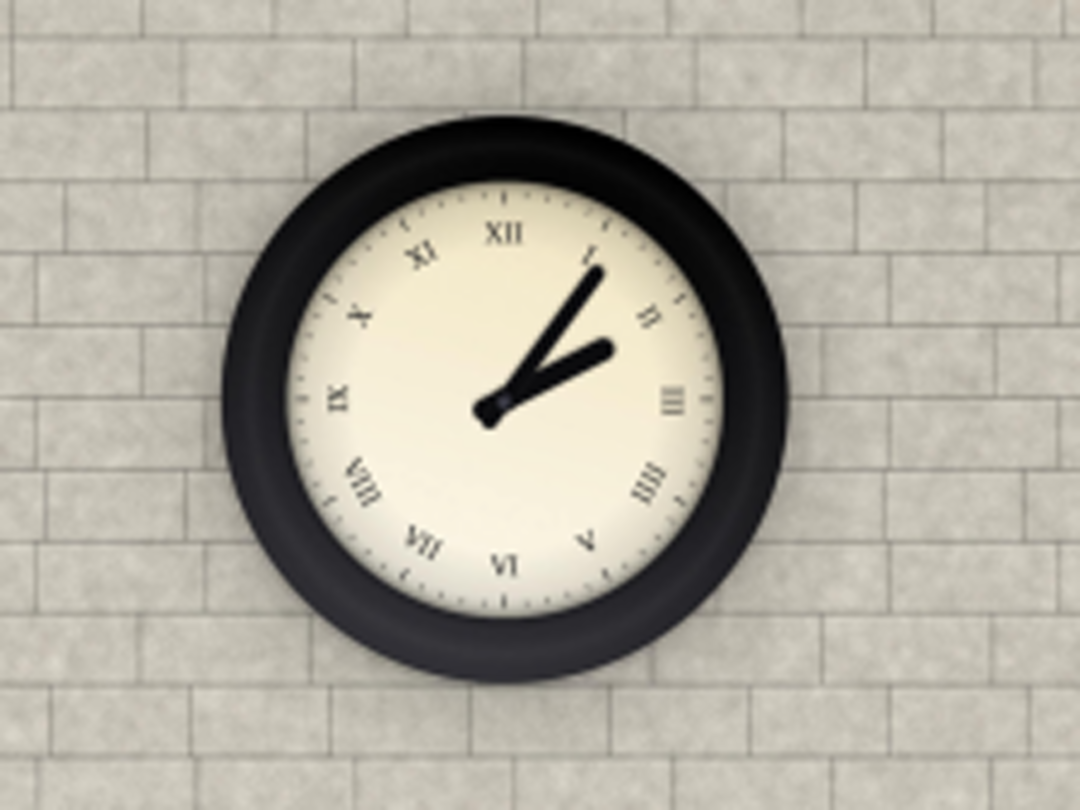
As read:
**2:06**
